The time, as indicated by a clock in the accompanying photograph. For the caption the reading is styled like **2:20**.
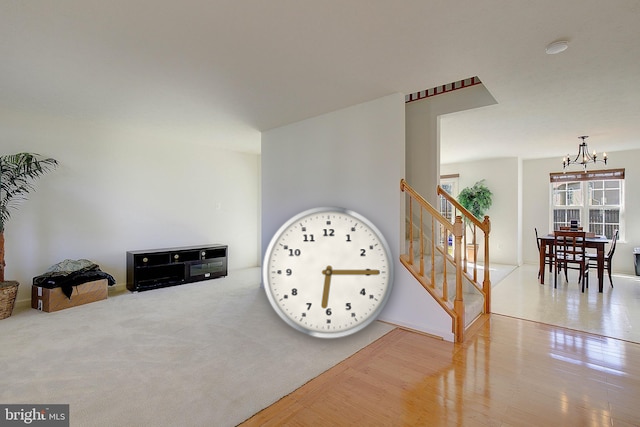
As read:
**6:15**
